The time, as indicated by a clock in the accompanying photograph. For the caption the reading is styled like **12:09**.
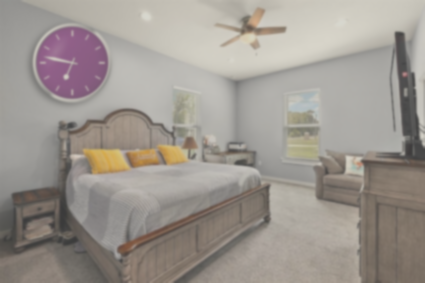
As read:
**6:47**
